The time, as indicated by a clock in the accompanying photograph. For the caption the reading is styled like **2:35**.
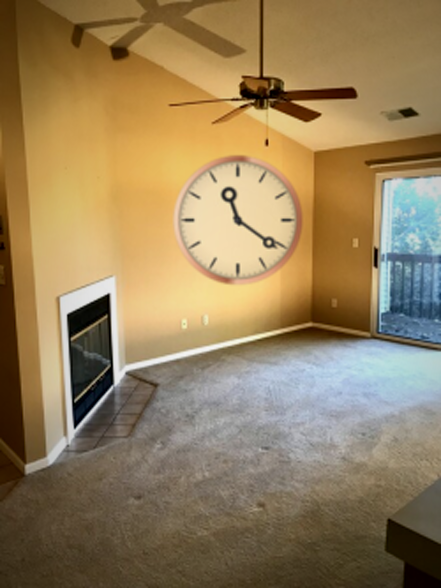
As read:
**11:21**
